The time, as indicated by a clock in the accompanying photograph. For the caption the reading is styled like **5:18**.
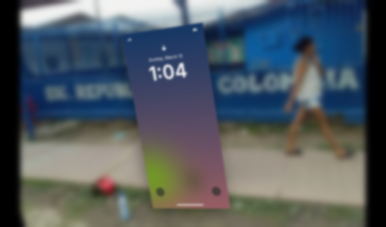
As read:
**1:04**
